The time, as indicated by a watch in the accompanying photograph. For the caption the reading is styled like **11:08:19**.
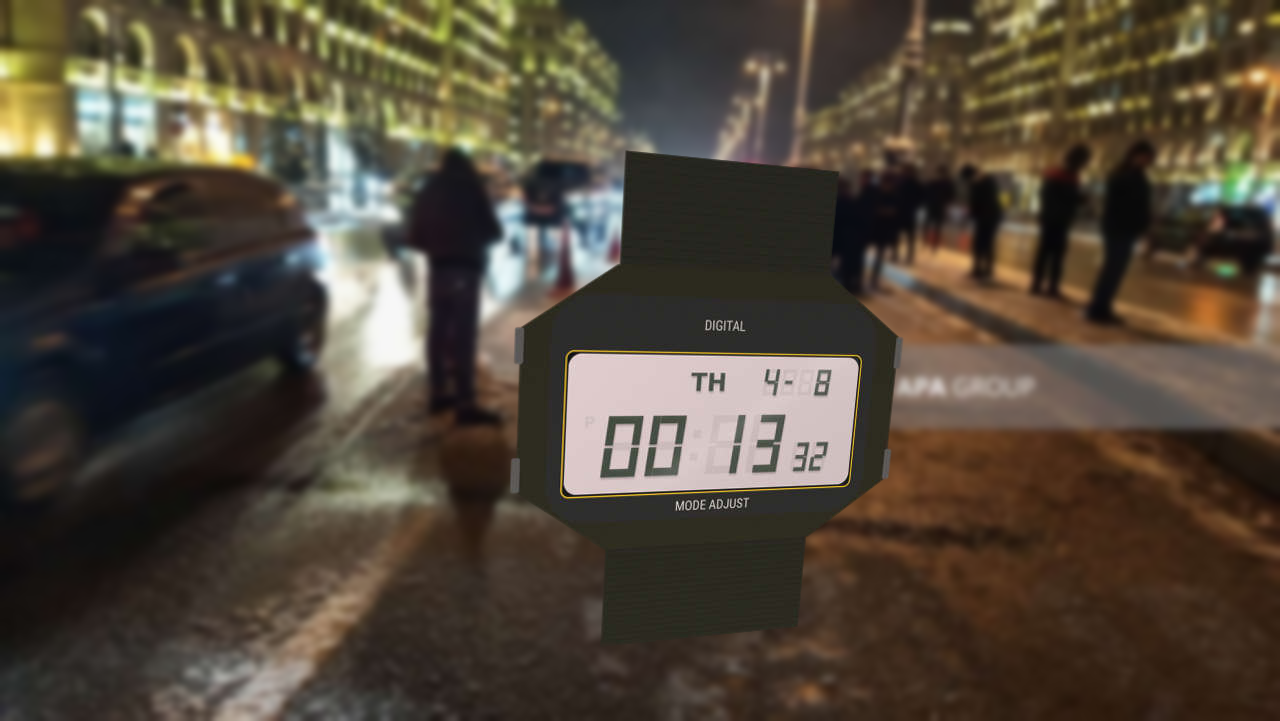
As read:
**0:13:32**
